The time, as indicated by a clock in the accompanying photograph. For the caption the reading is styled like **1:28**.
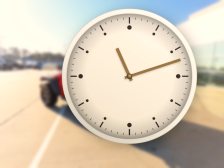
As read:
**11:12**
